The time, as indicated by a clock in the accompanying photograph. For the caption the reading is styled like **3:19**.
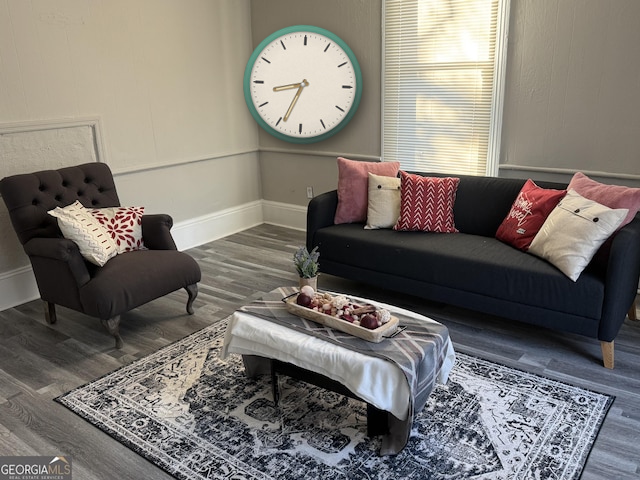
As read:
**8:34**
